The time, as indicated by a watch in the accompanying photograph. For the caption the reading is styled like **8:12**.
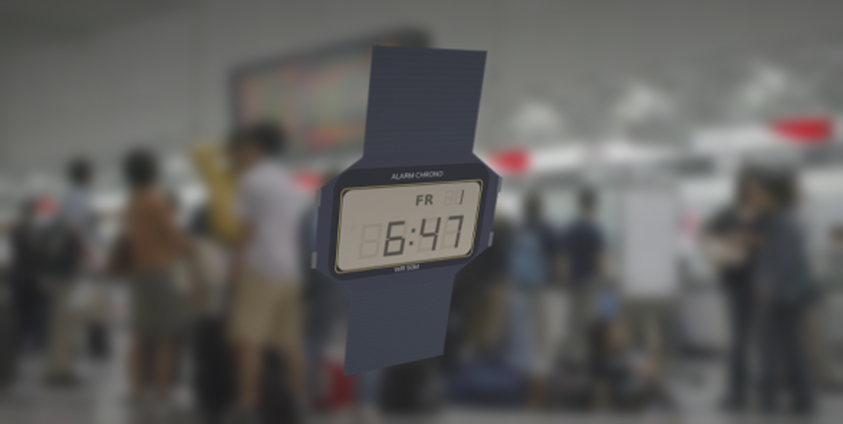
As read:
**6:47**
